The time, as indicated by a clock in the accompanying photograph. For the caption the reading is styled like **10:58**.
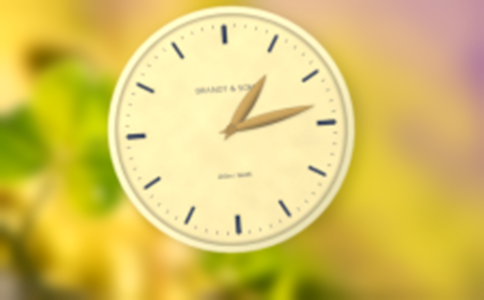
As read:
**1:13**
